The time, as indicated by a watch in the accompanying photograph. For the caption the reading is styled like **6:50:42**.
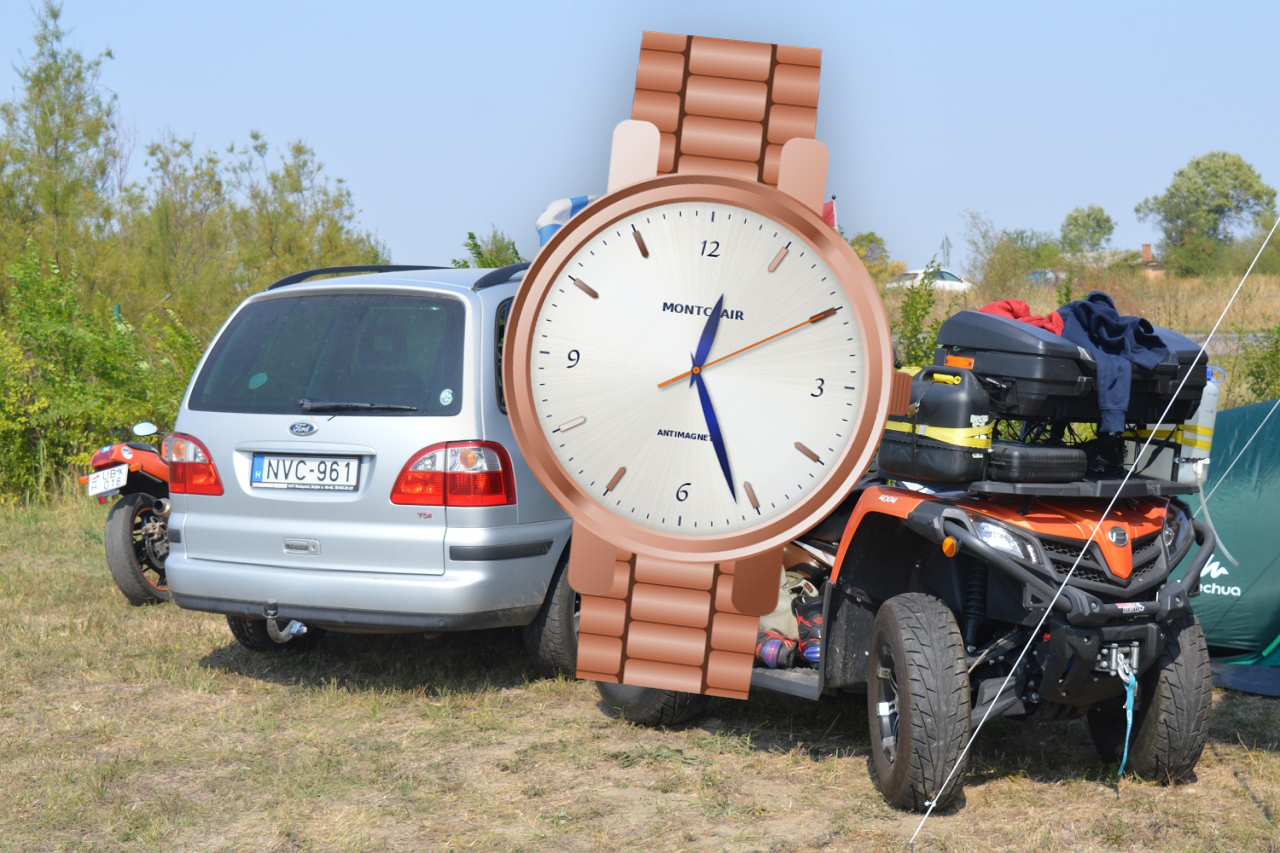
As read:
**12:26:10**
